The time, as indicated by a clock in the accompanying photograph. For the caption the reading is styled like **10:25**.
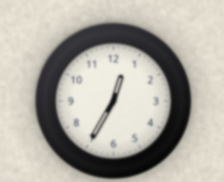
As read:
**12:35**
